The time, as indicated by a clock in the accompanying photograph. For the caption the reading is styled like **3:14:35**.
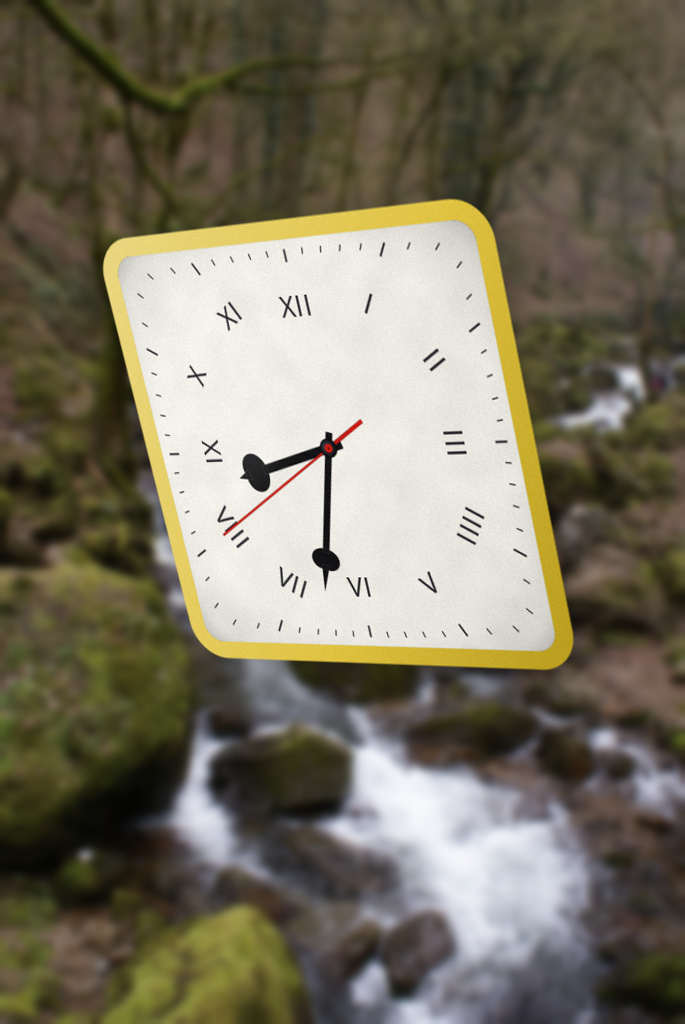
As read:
**8:32:40**
